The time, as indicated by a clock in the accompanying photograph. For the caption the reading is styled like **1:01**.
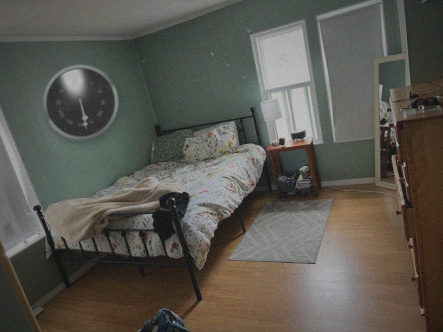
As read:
**5:28**
